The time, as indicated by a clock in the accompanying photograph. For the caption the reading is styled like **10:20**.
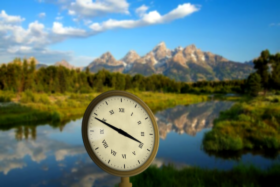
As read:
**3:49**
